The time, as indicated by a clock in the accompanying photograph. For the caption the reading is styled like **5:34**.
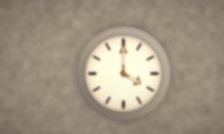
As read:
**4:00**
